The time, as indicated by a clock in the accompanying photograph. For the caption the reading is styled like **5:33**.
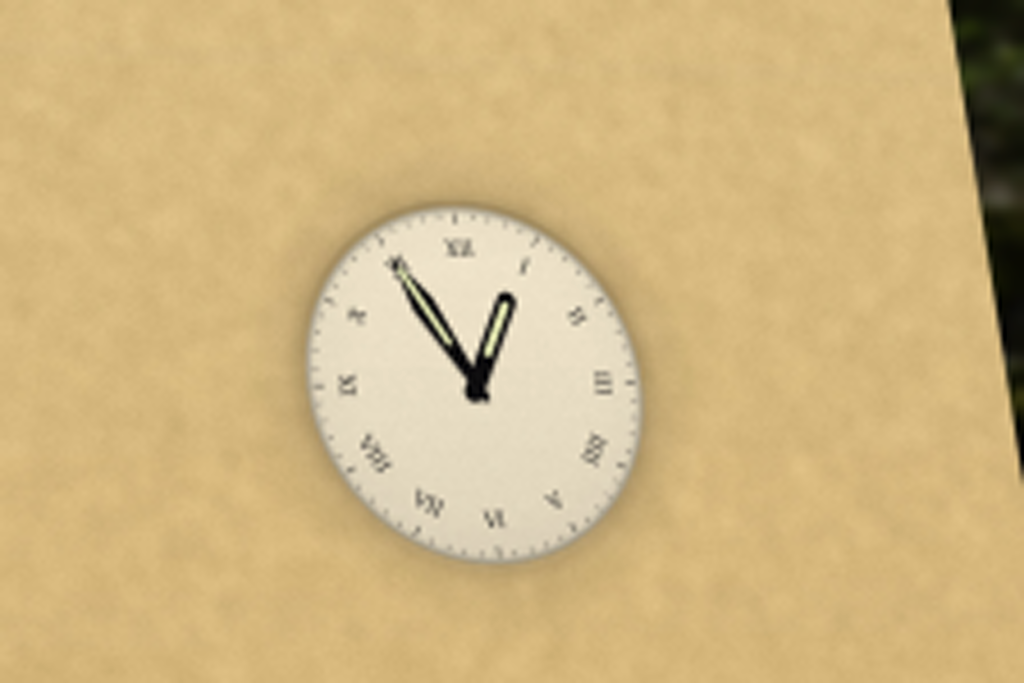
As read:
**12:55**
